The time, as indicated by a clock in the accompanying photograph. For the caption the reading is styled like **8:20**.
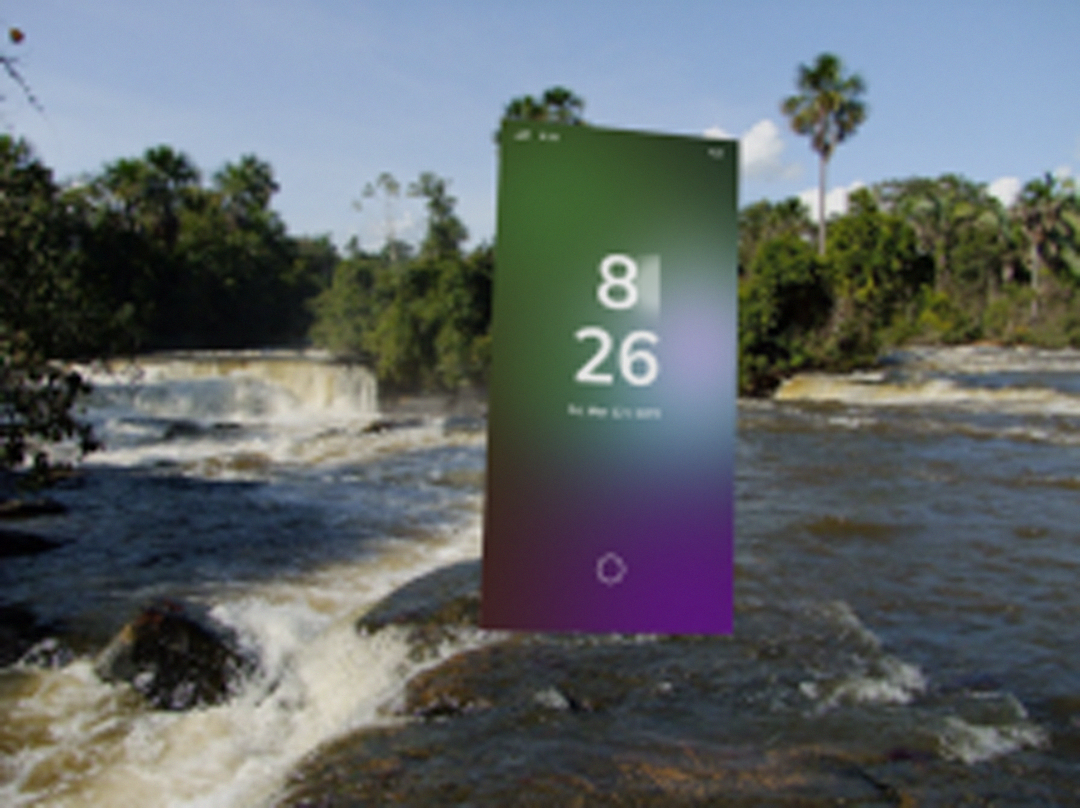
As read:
**8:26**
